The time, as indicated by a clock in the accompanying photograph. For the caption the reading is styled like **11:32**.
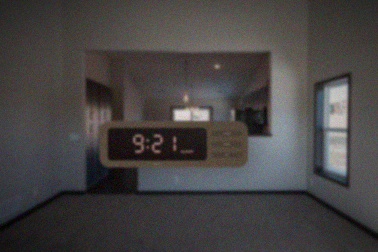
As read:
**9:21**
